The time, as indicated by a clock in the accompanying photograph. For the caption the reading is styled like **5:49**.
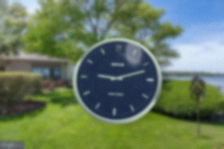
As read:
**9:12**
